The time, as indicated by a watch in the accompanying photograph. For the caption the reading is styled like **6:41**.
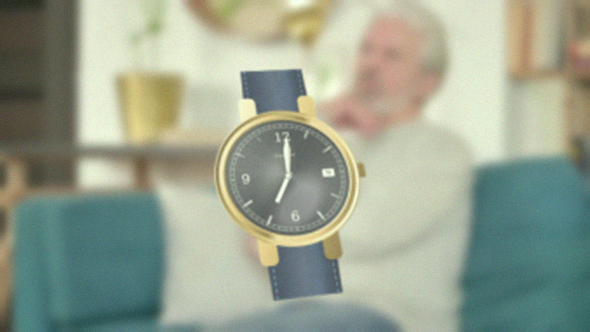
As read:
**7:01**
